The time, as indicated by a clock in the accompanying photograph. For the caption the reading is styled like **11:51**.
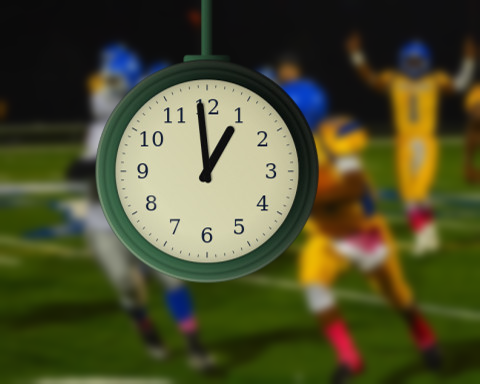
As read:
**12:59**
